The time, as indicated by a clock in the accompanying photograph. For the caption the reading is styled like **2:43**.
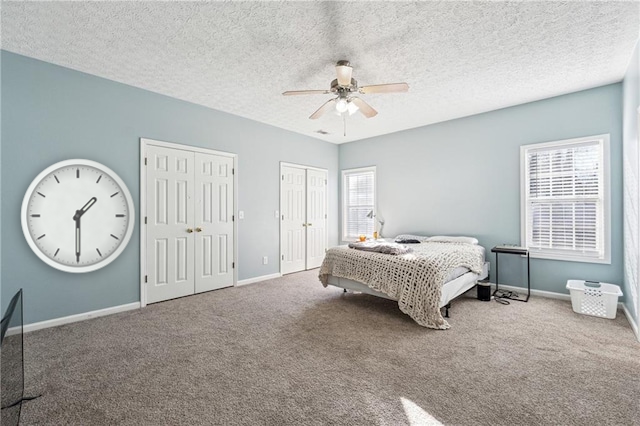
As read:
**1:30**
